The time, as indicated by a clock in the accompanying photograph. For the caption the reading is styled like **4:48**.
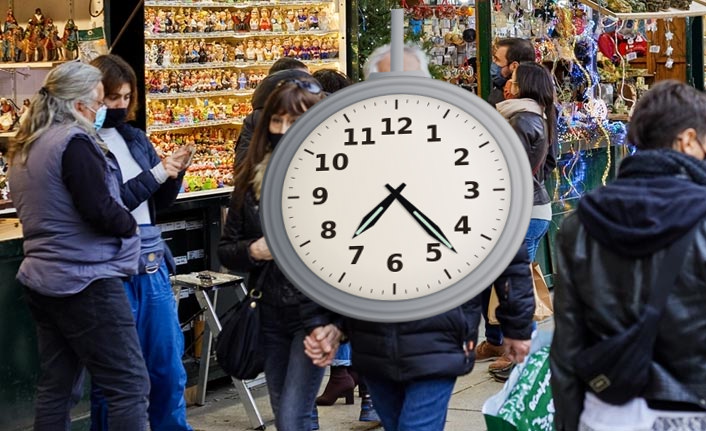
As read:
**7:23**
